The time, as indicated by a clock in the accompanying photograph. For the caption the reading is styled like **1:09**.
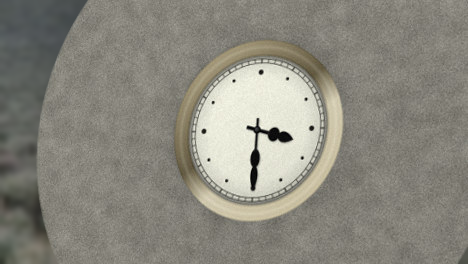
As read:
**3:30**
